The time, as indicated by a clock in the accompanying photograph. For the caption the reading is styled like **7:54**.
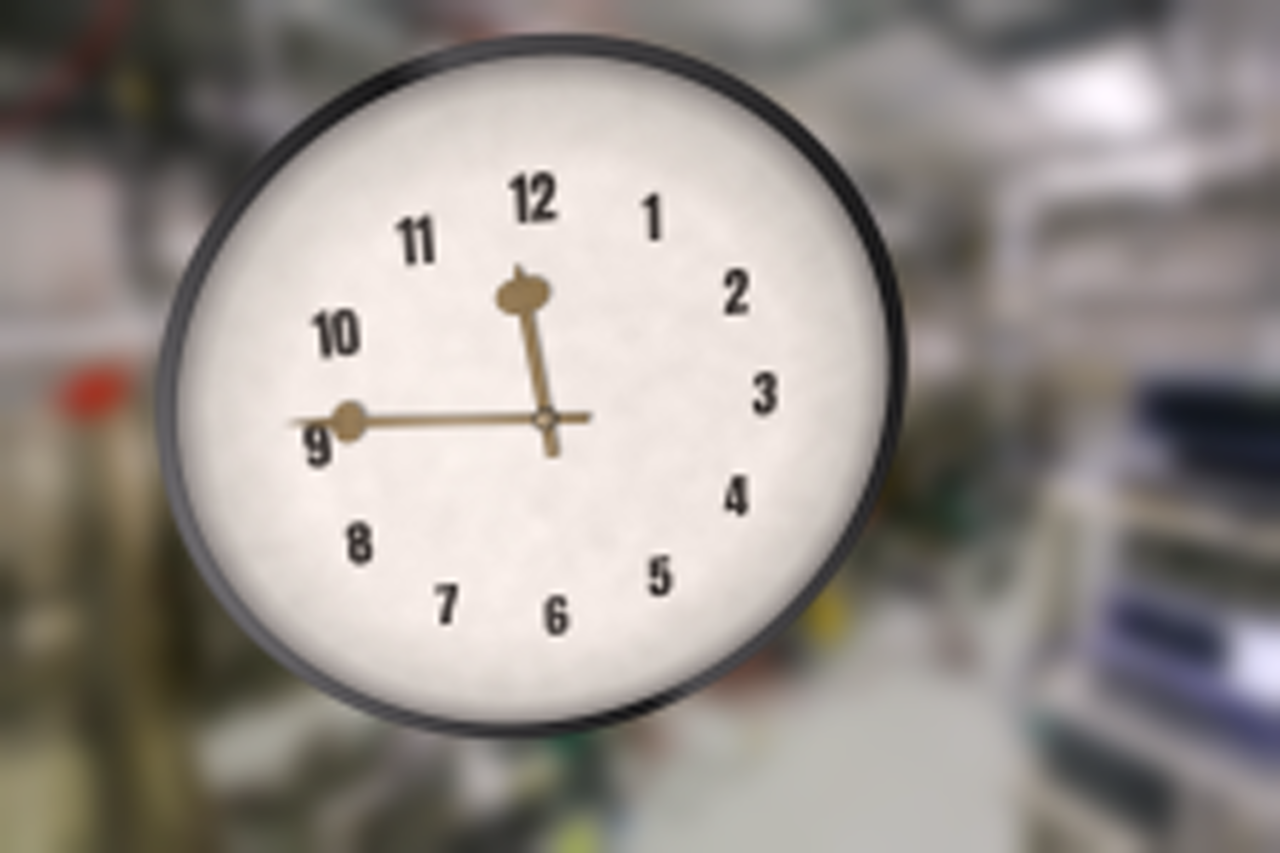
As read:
**11:46**
